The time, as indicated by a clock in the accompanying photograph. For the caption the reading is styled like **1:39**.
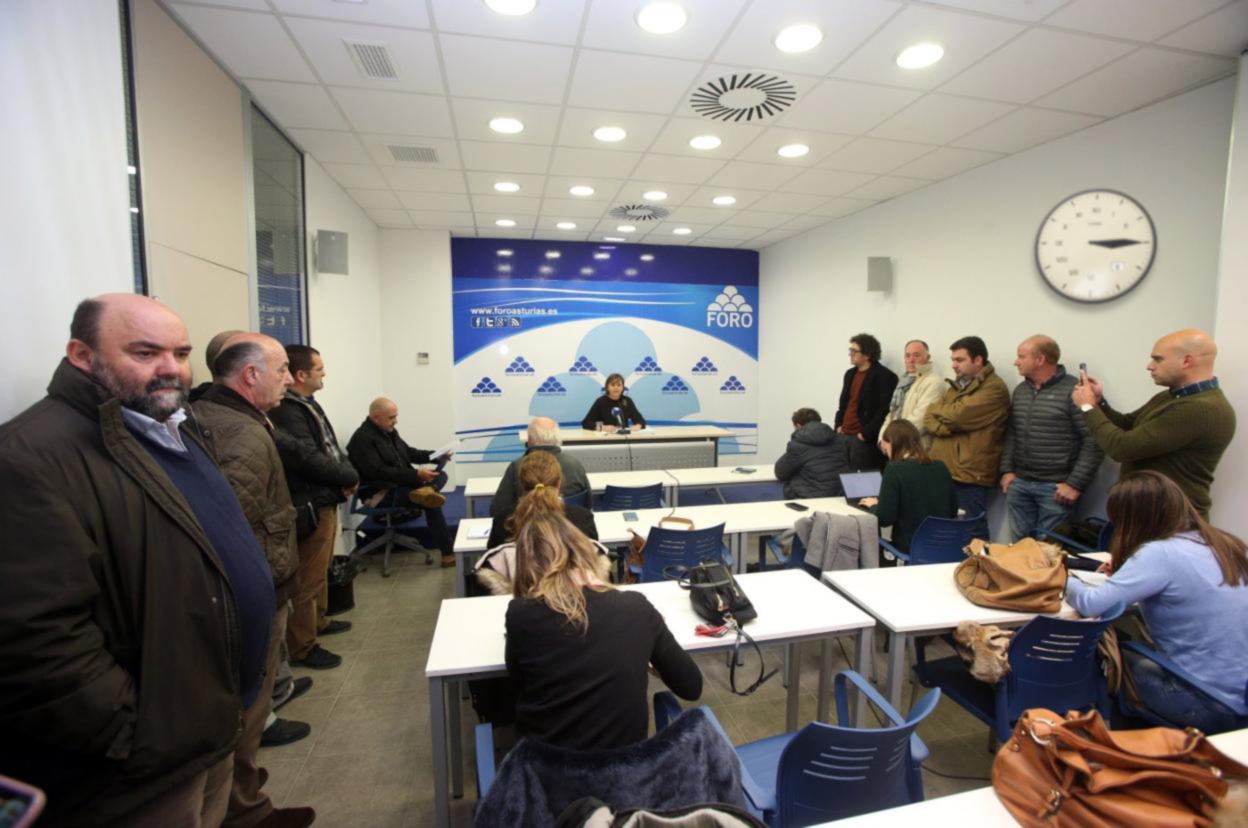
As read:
**3:15**
